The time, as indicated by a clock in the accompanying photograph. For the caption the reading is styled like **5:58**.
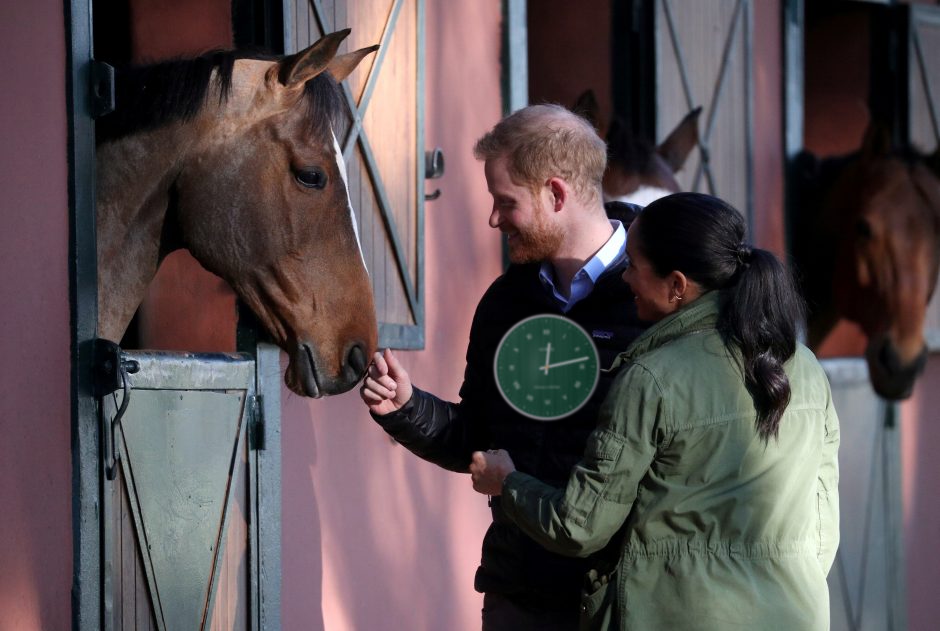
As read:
**12:13**
